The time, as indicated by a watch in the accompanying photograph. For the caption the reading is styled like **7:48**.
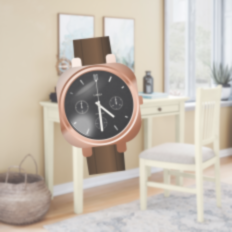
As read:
**4:30**
